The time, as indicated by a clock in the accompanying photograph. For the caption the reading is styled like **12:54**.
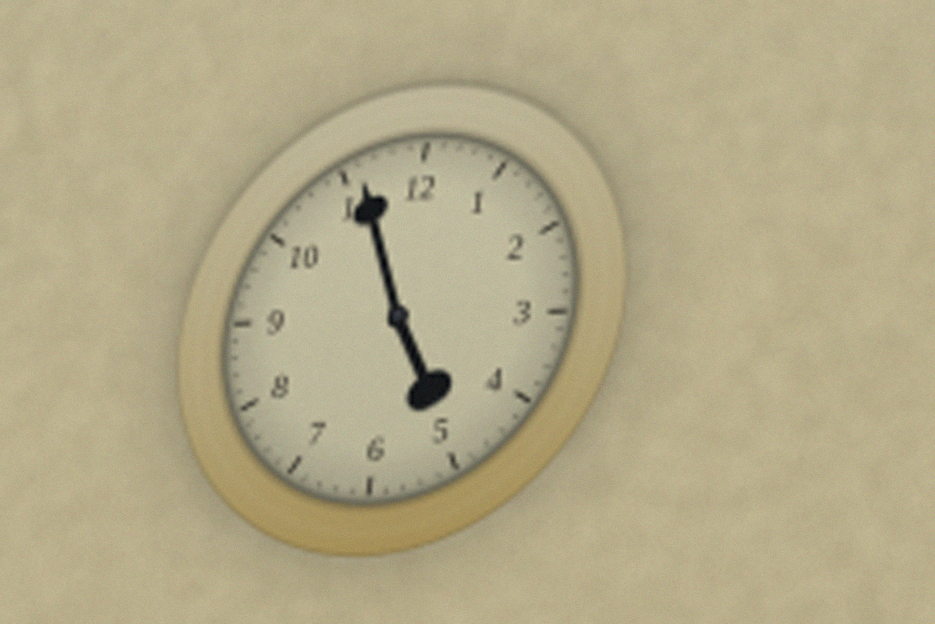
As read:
**4:56**
